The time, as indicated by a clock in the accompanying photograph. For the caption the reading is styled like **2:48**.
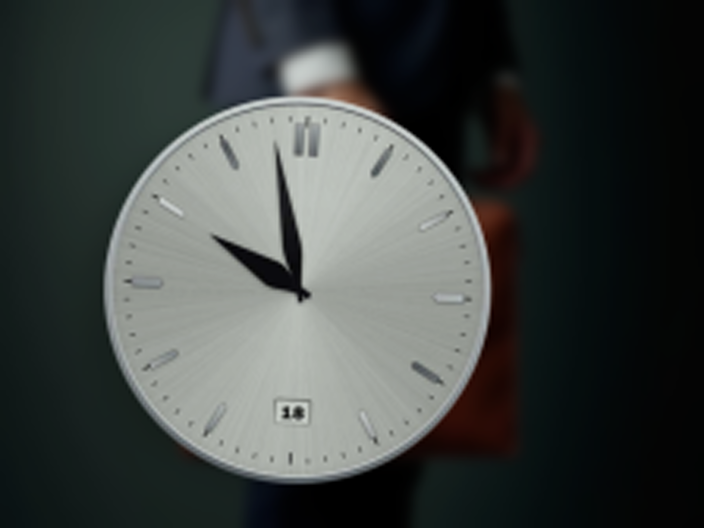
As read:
**9:58**
